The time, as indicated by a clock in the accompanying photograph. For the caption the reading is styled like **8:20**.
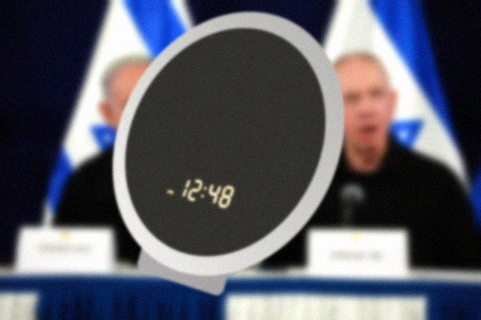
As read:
**12:48**
